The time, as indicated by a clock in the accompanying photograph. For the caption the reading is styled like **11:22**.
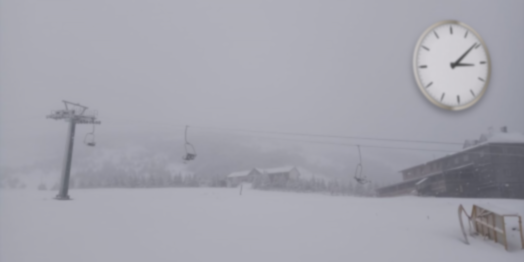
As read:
**3:09**
